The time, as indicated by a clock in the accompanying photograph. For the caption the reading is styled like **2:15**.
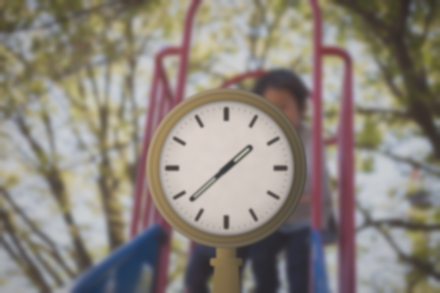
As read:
**1:38**
